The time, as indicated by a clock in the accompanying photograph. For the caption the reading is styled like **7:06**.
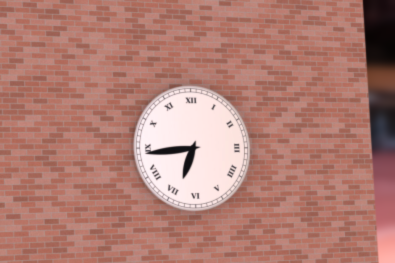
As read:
**6:44**
